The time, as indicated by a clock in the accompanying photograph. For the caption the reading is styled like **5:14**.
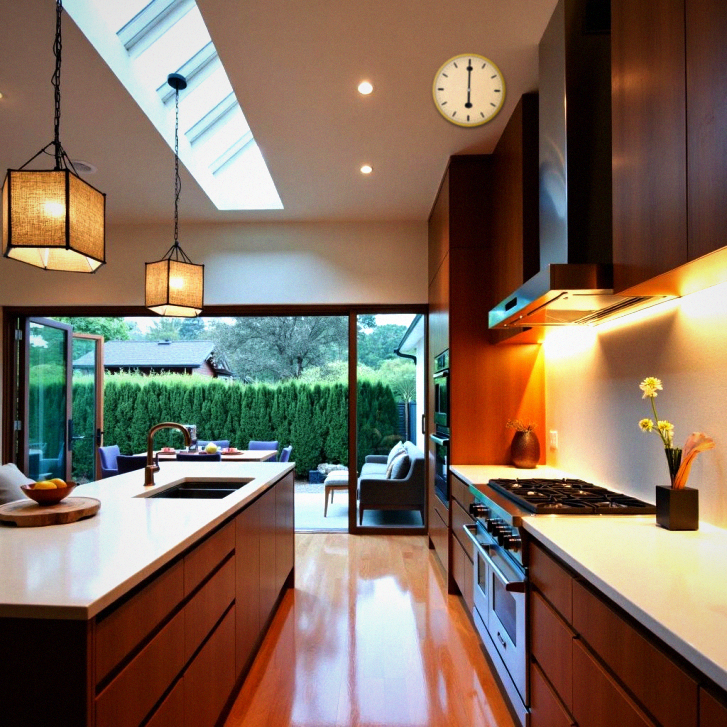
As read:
**6:00**
